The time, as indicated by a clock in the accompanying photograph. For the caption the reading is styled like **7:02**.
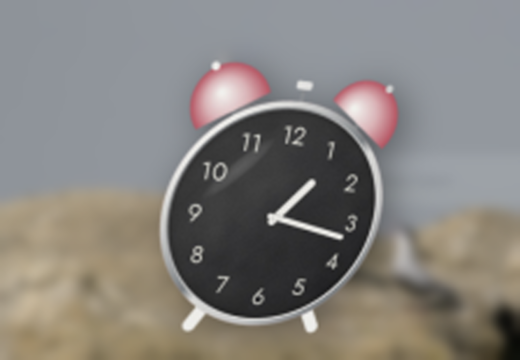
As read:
**1:17**
